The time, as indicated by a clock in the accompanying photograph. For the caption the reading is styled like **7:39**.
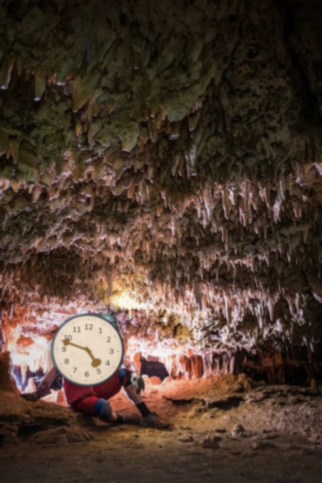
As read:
**4:48**
